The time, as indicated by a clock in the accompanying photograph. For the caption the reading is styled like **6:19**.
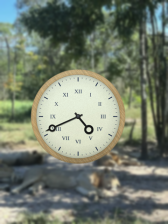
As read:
**4:41**
